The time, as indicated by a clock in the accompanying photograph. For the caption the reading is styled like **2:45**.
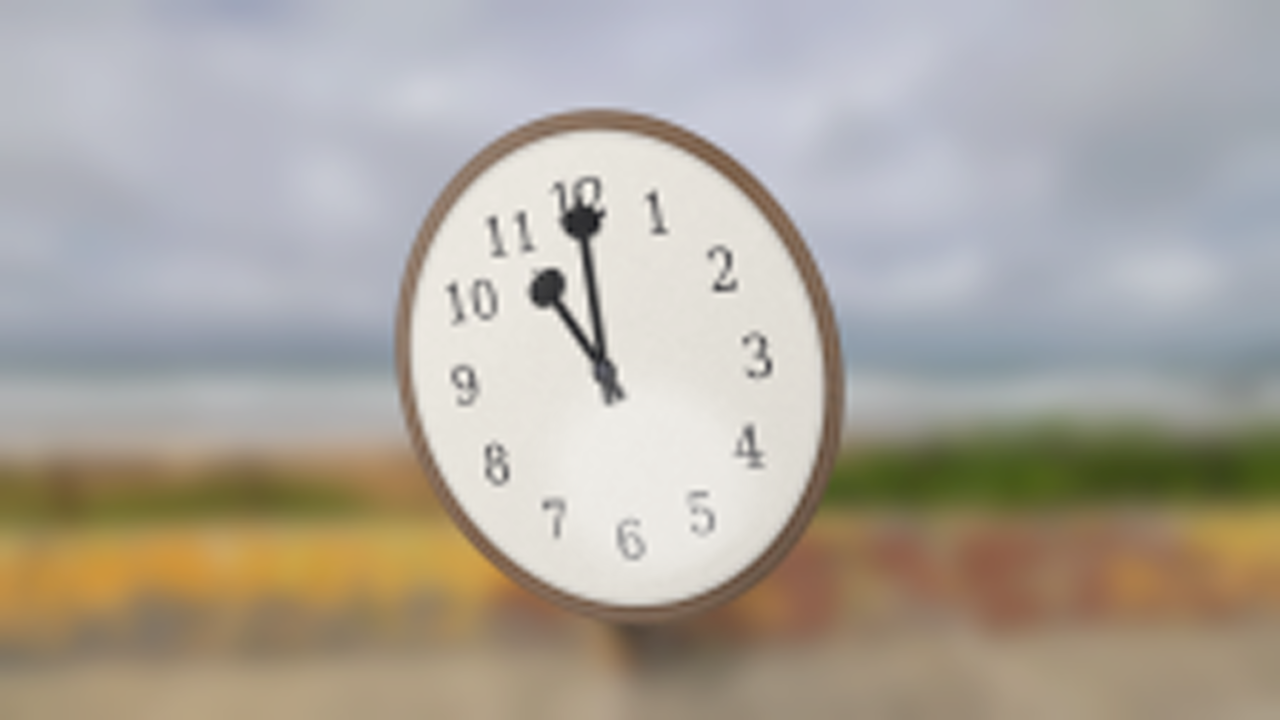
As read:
**11:00**
